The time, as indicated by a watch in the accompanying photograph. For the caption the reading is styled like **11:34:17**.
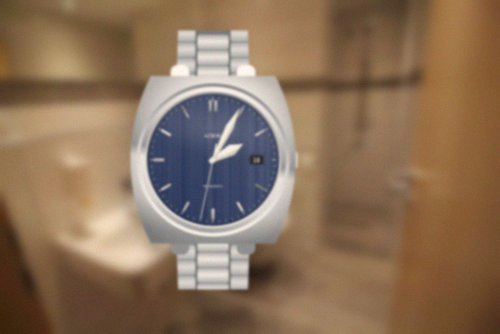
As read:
**2:04:32**
